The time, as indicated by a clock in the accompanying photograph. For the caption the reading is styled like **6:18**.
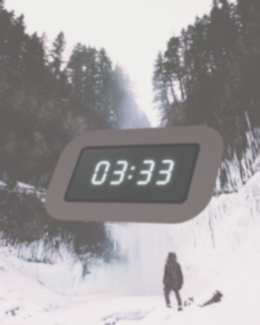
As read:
**3:33**
